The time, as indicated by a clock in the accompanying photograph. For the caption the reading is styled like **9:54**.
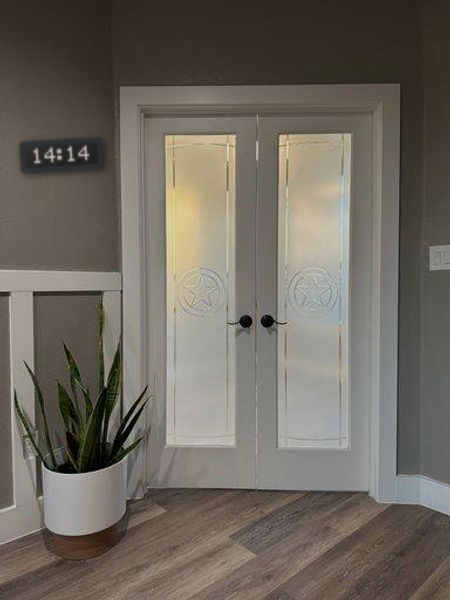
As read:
**14:14**
